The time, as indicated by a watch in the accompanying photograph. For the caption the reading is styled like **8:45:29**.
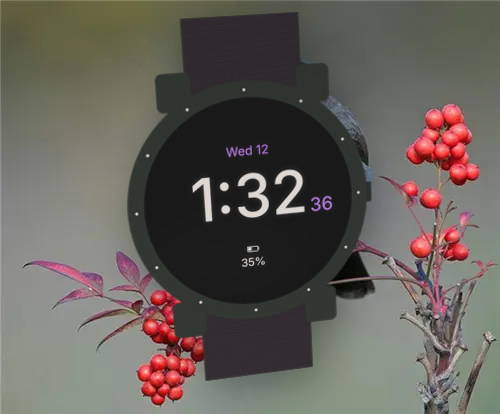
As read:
**1:32:36**
